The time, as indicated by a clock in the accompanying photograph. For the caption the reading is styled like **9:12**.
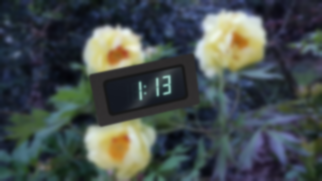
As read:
**1:13**
